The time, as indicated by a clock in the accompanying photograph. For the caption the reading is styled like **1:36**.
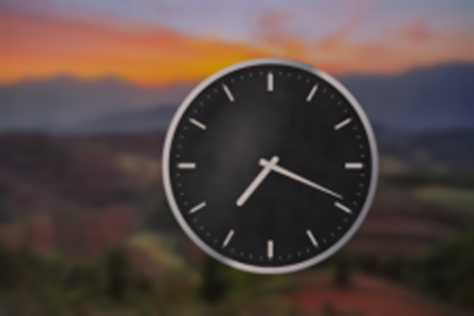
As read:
**7:19**
